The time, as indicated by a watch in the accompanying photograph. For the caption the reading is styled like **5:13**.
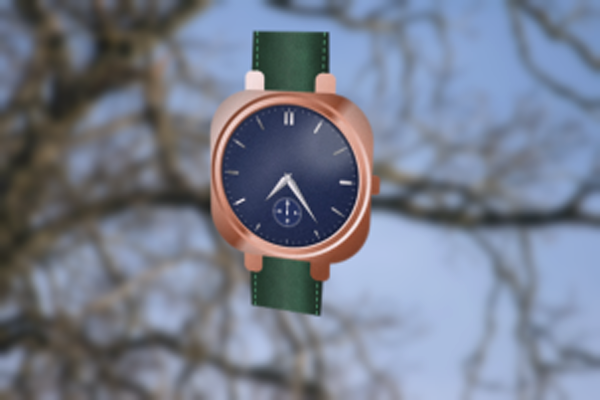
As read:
**7:24**
